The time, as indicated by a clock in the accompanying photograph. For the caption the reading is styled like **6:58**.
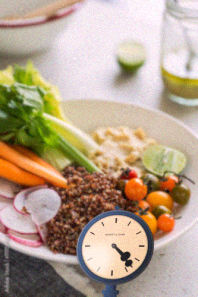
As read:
**4:23**
